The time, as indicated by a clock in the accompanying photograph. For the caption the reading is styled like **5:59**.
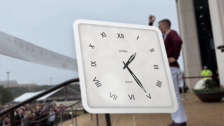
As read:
**1:25**
